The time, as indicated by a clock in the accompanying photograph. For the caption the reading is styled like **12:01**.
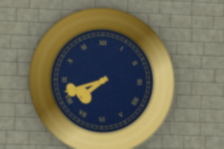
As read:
**7:42**
